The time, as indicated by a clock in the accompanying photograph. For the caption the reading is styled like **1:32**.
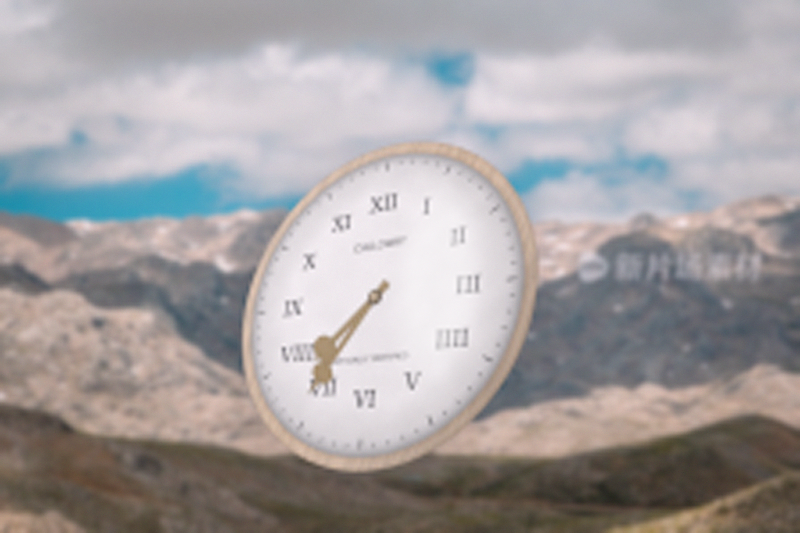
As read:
**7:36**
